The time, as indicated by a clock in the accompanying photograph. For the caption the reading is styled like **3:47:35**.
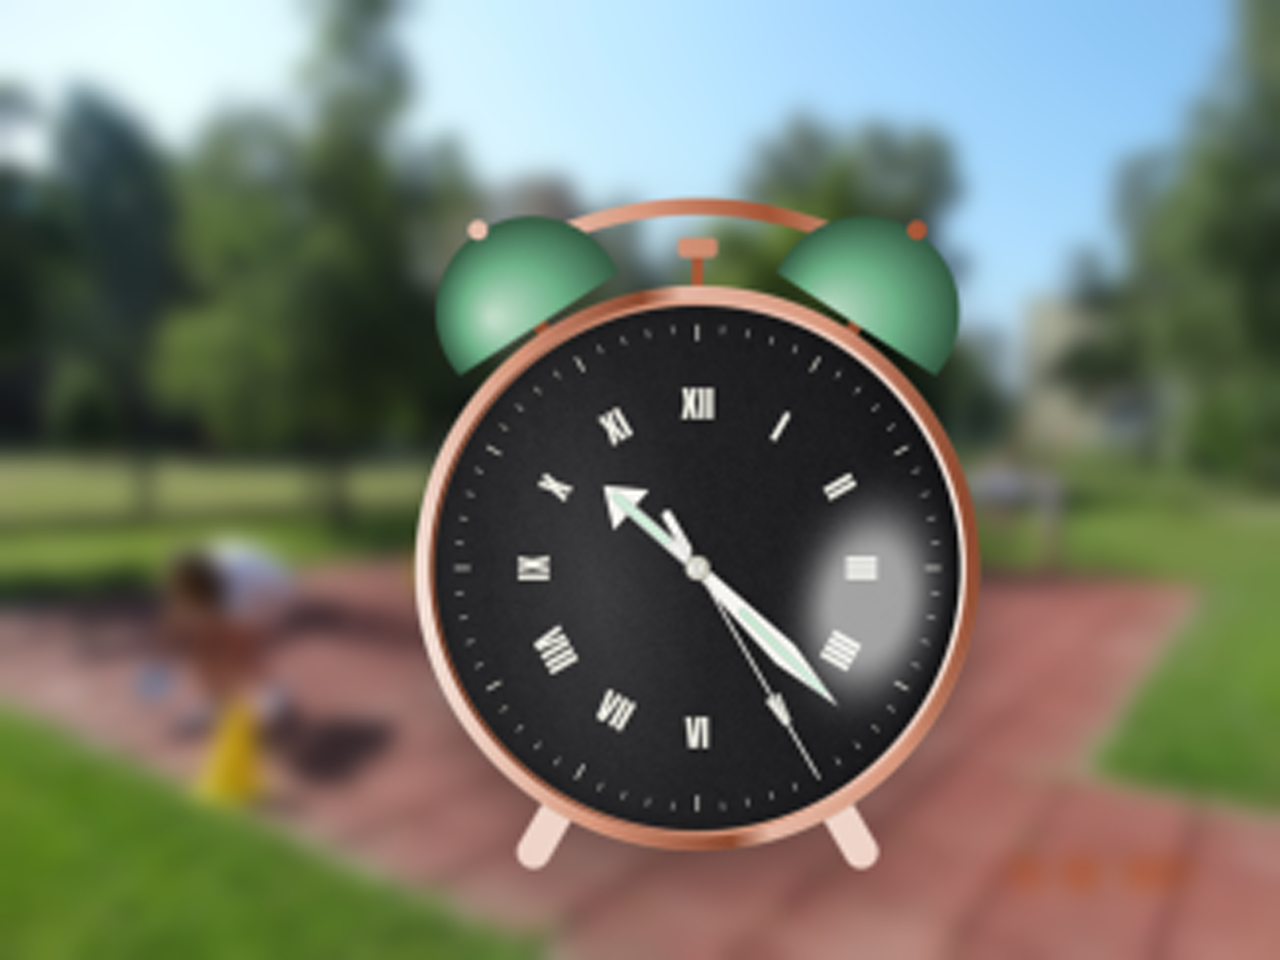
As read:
**10:22:25**
